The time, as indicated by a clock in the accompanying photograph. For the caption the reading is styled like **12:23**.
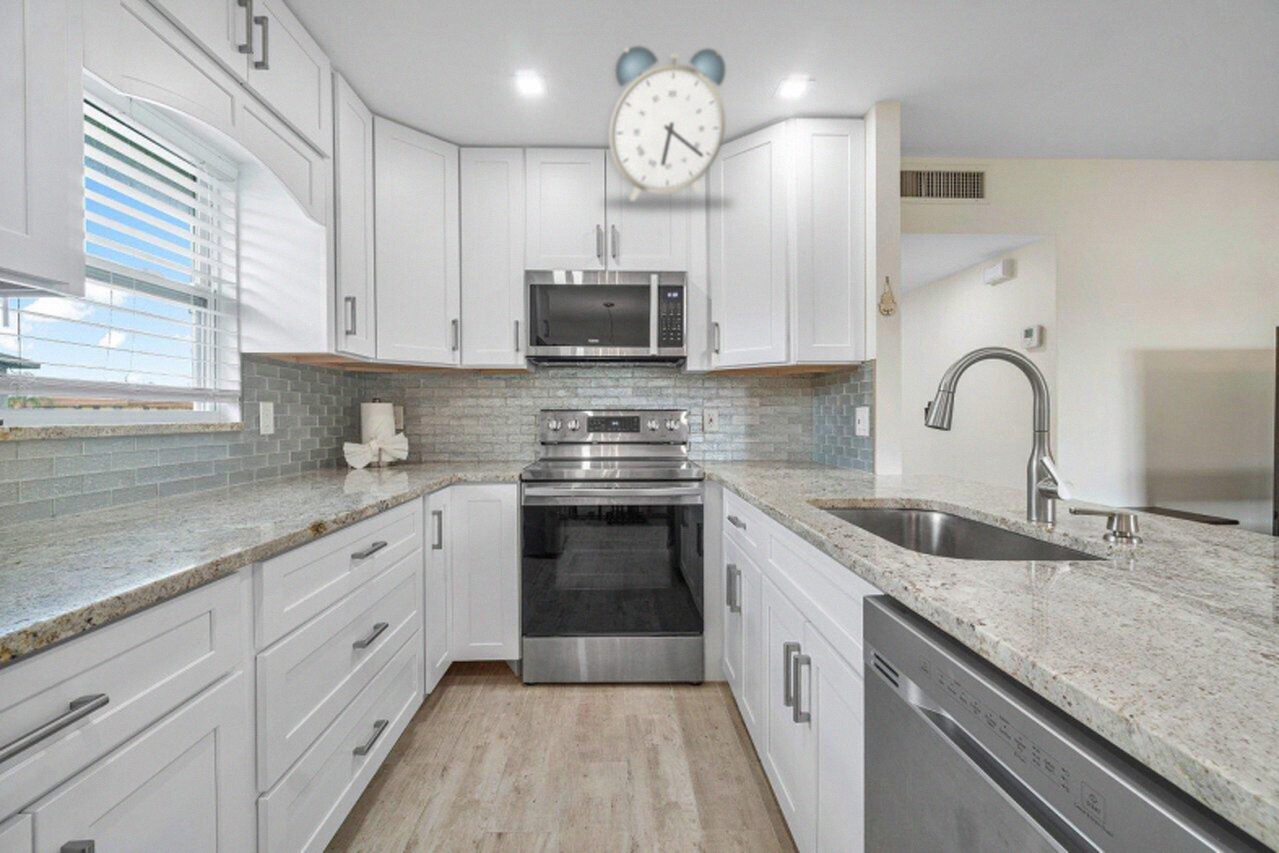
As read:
**6:21**
